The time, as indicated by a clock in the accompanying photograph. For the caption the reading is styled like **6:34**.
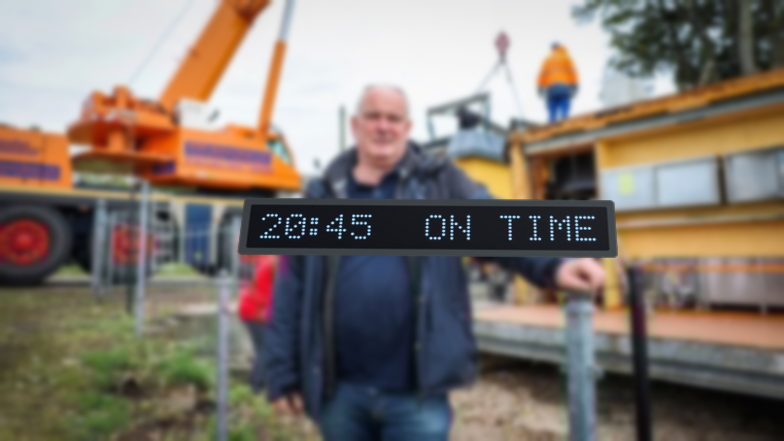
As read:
**20:45**
